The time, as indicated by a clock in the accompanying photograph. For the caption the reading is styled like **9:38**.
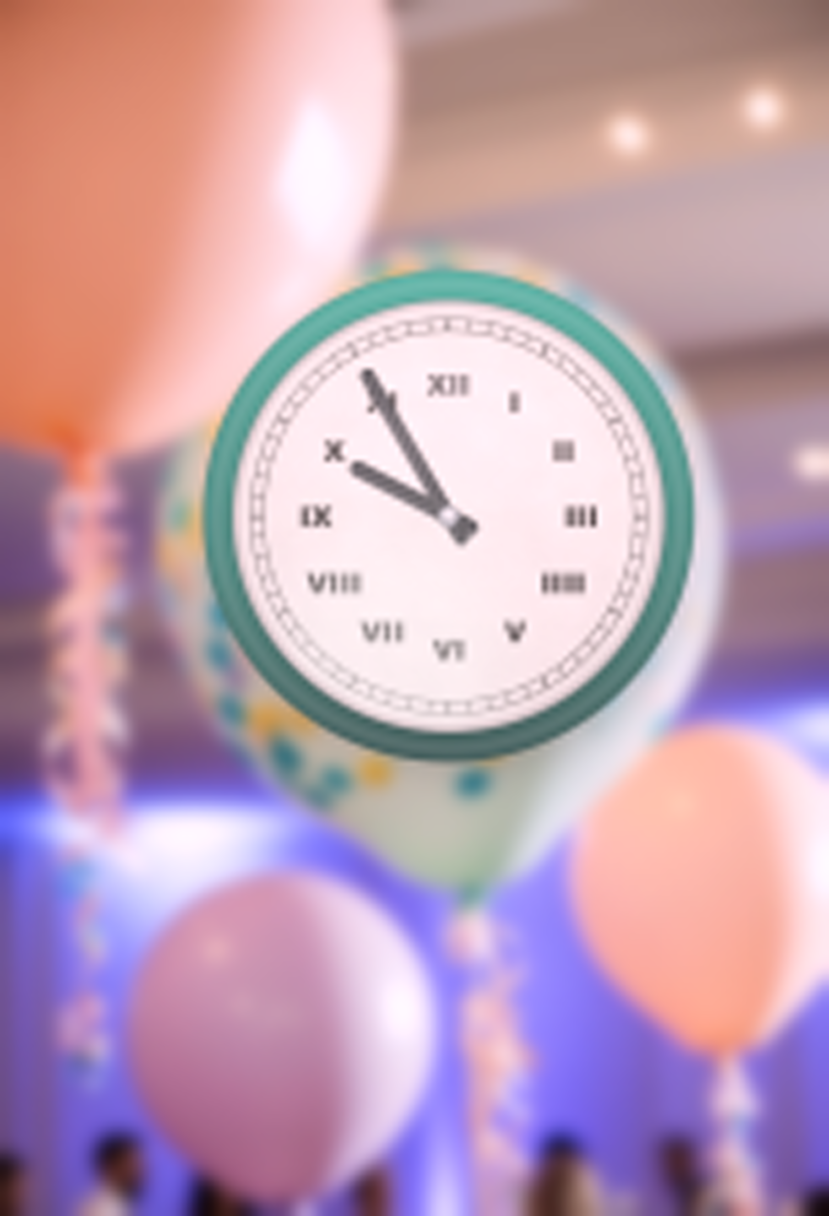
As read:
**9:55**
